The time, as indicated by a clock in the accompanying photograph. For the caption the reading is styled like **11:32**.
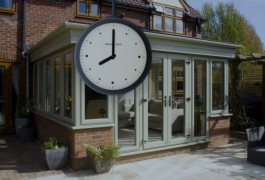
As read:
**8:00**
